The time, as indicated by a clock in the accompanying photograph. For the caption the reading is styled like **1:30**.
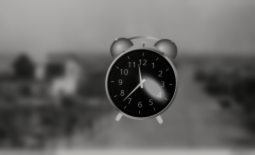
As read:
**11:37**
